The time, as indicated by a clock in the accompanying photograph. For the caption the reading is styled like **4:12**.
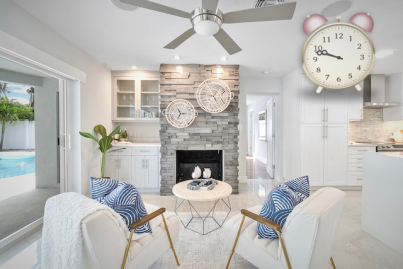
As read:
**9:48**
